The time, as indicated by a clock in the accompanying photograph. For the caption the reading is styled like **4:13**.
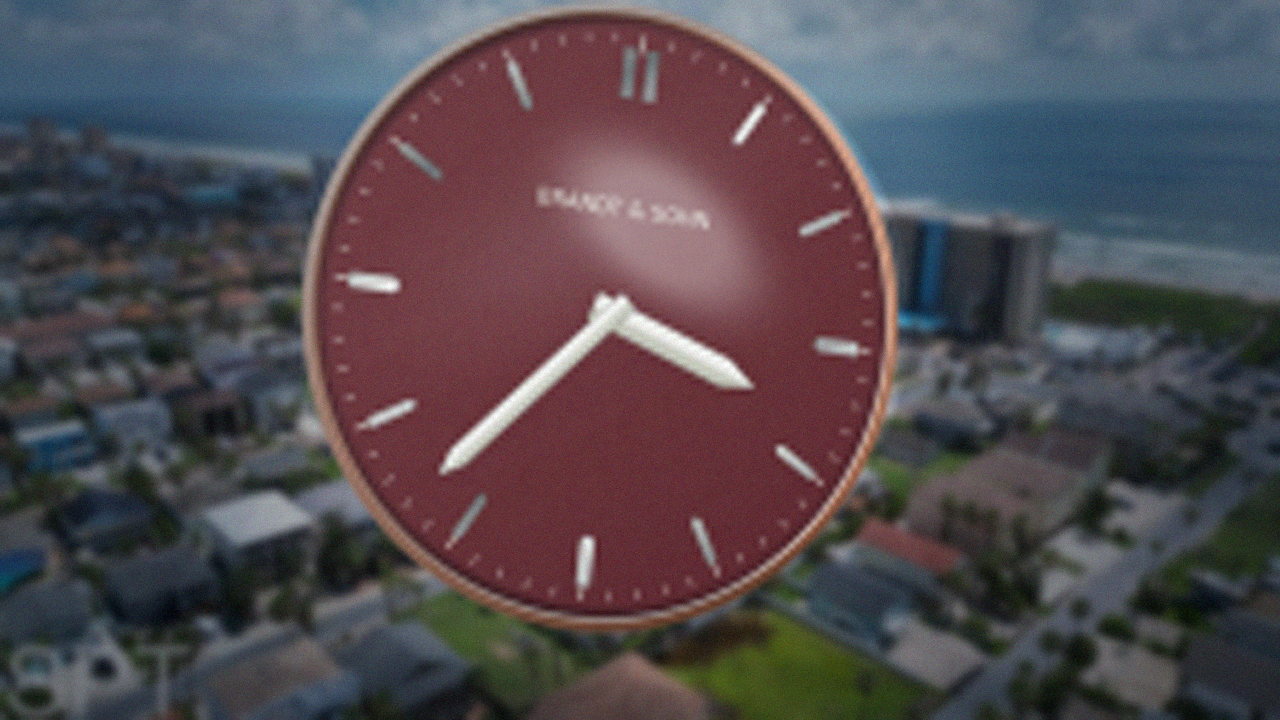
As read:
**3:37**
